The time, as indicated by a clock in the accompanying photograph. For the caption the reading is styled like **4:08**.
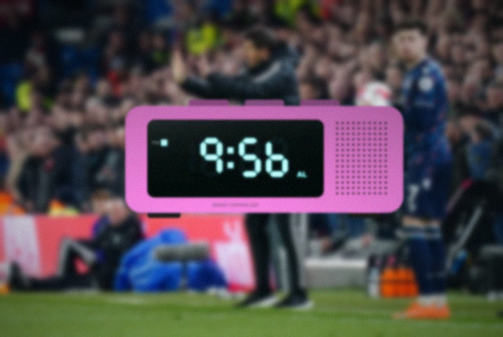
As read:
**9:56**
